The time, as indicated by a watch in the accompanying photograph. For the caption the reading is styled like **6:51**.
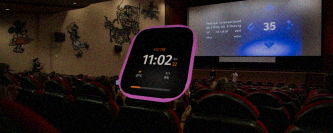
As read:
**11:02**
